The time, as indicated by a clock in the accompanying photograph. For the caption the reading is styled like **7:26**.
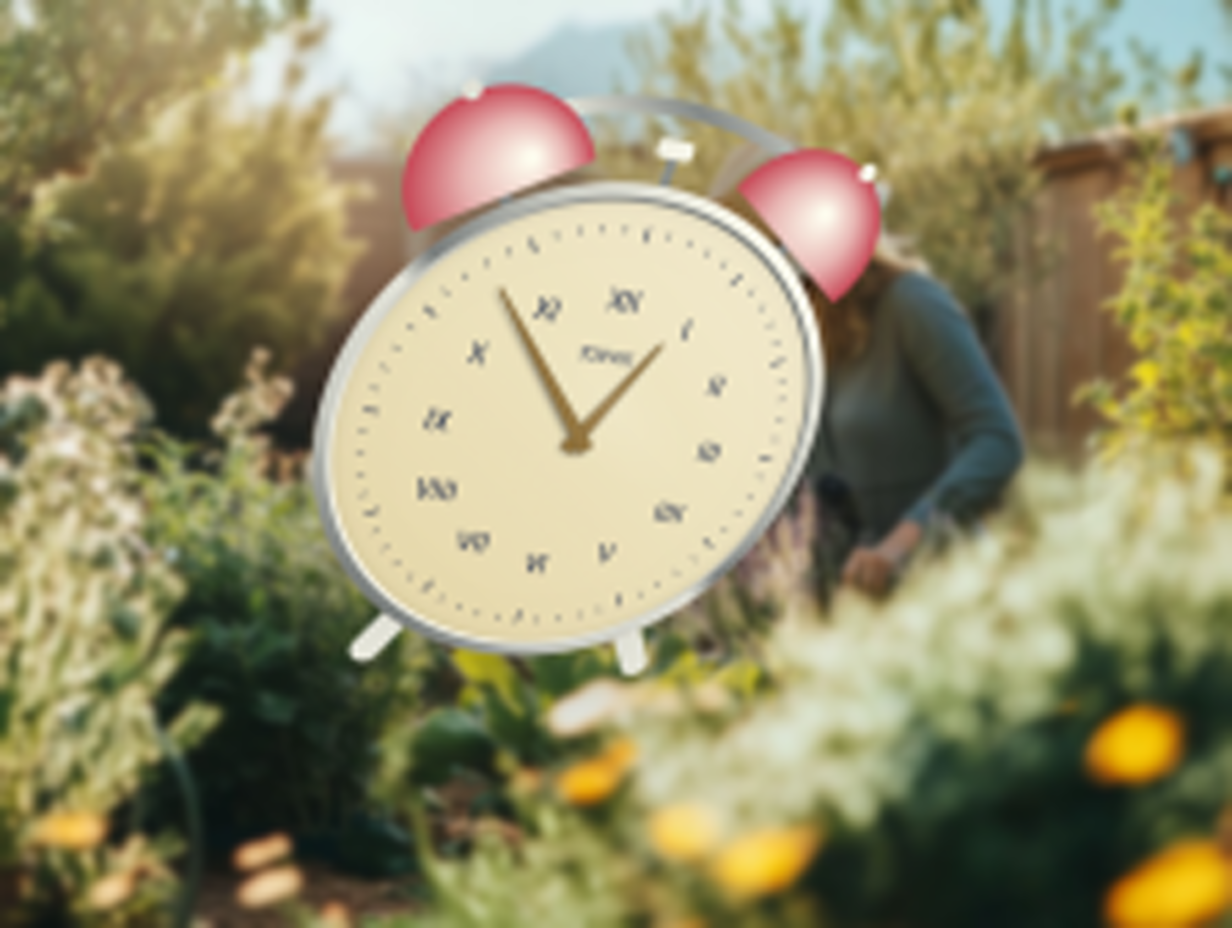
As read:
**12:53**
